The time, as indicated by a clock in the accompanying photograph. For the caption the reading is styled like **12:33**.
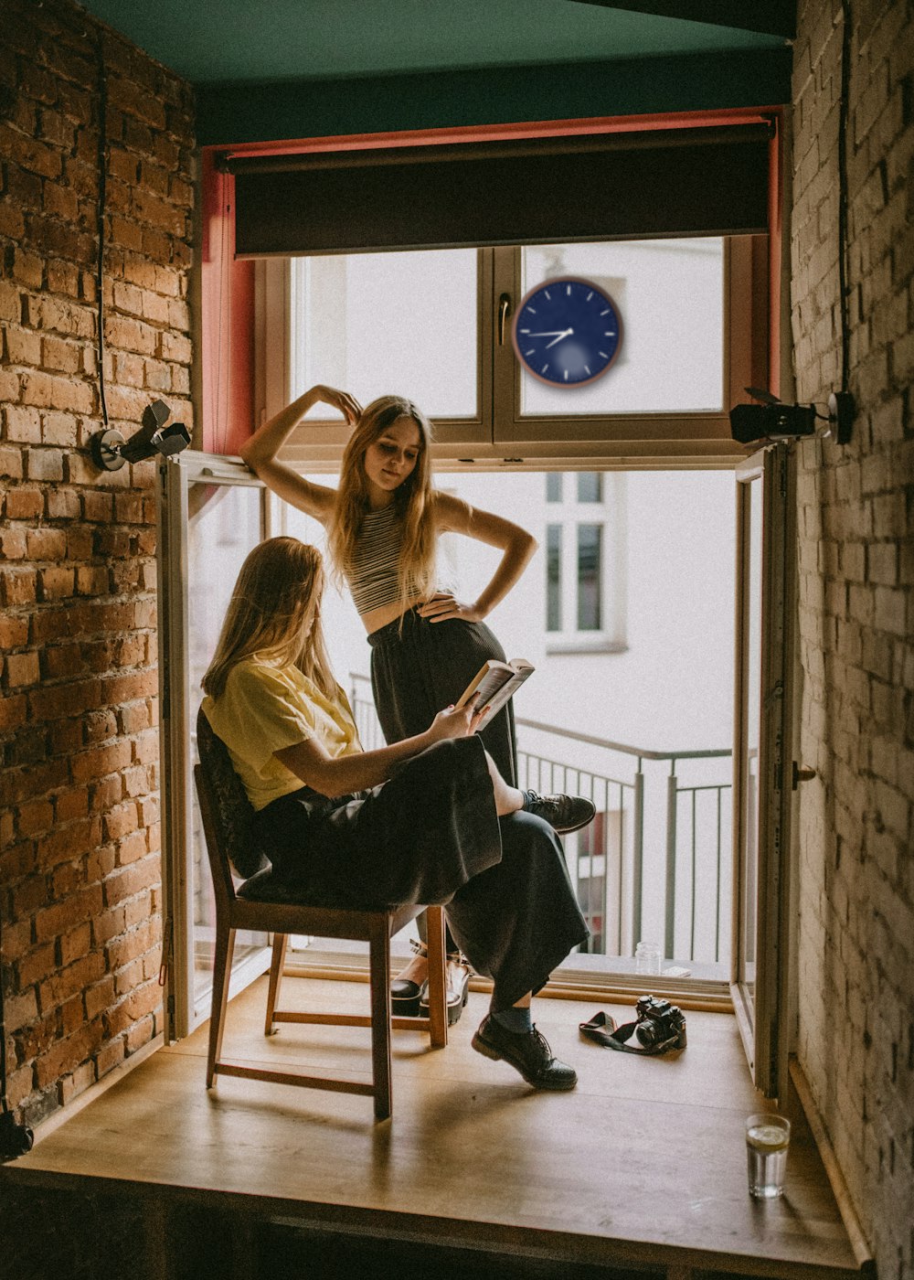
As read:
**7:44**
